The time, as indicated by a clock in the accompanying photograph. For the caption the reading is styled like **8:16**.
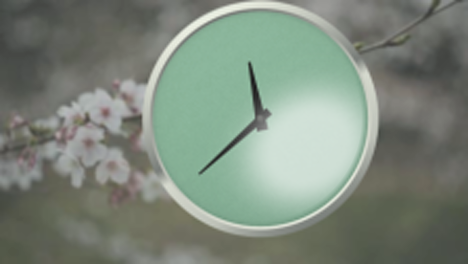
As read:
**11:38**
